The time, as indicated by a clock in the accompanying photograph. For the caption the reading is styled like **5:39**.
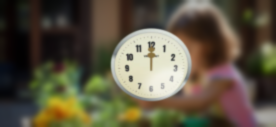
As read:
**12:00**
